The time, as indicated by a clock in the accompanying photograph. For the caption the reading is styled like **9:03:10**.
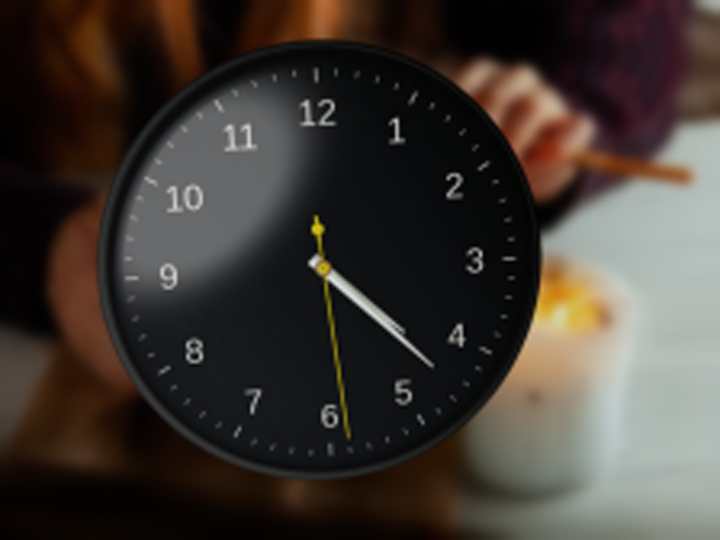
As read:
**4:22:29**
